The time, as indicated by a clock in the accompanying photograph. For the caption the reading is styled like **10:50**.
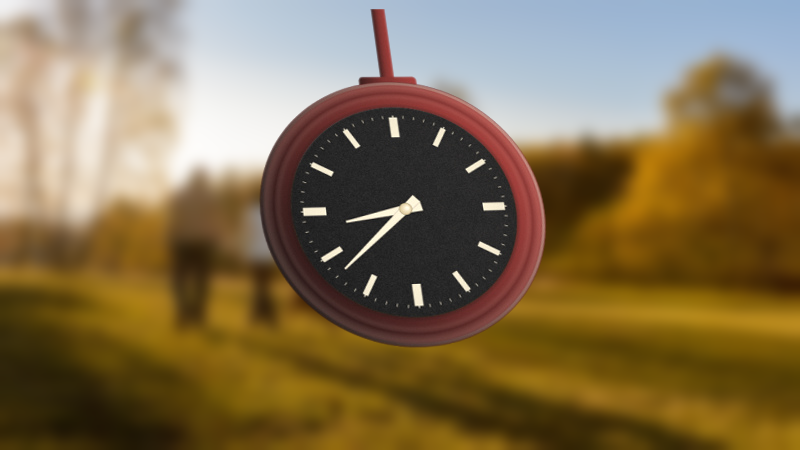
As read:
**8:38**
